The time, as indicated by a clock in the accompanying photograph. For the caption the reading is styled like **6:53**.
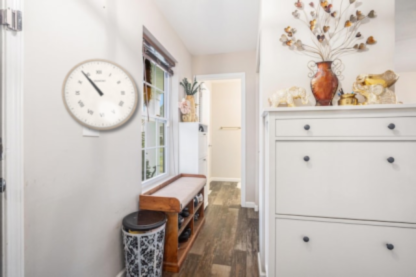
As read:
**10:54**
